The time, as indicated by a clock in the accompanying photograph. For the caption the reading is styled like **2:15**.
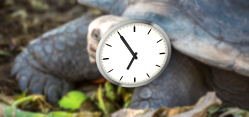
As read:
**6:55**
